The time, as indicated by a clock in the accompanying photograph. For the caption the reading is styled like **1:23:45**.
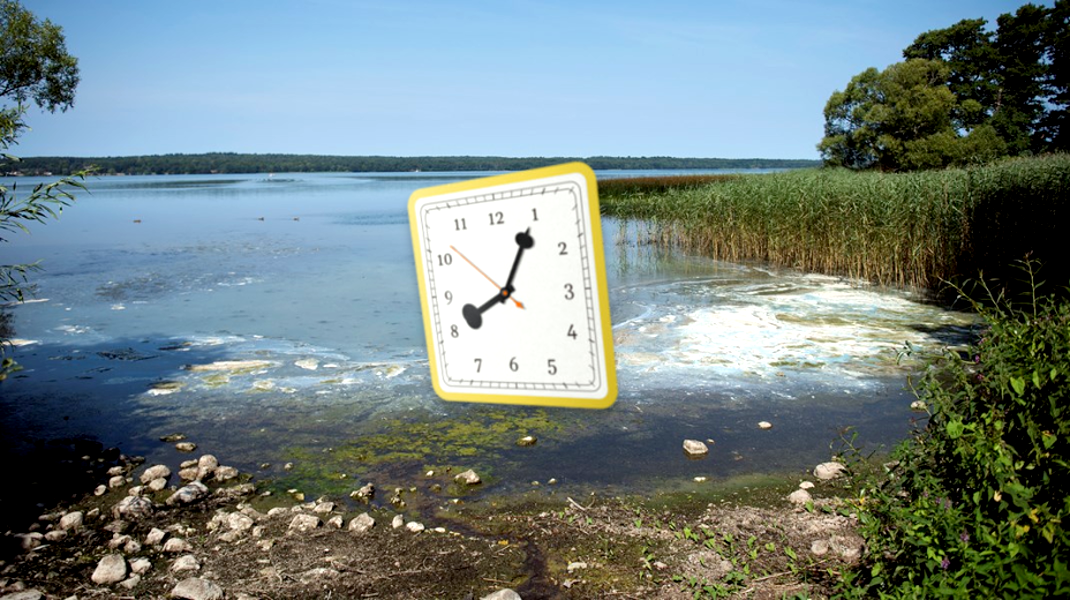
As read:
**8:04:52**
